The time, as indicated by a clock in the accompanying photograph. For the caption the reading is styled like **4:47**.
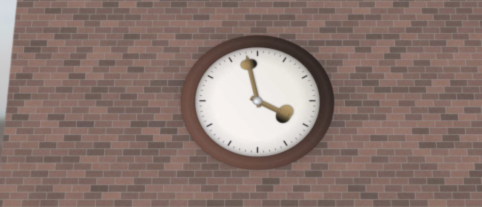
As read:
**3:58**
